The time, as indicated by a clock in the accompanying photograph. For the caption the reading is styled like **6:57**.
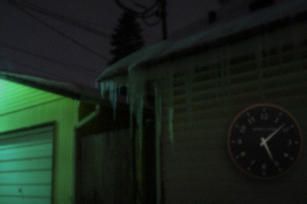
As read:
**5:08**
